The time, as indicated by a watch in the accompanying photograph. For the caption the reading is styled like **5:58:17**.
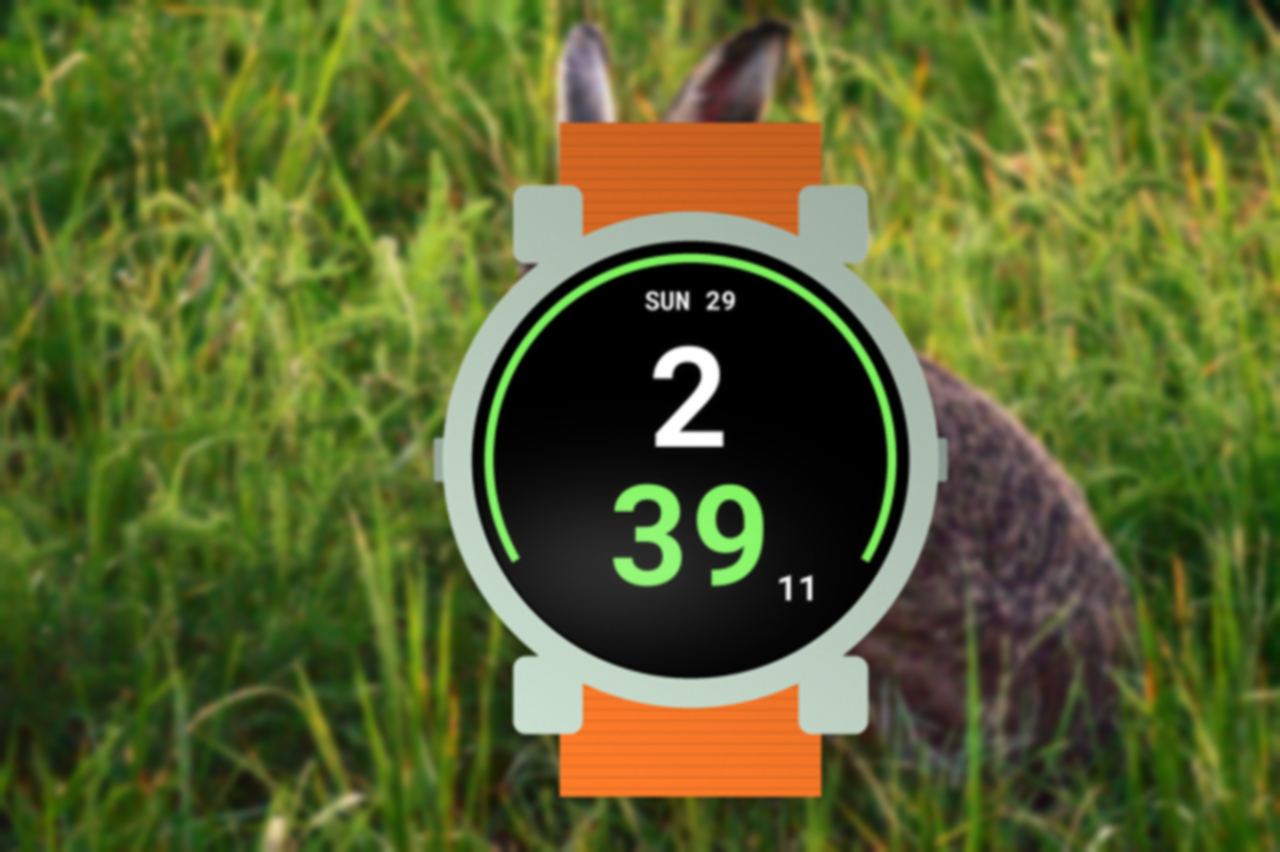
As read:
**2:39:11**
